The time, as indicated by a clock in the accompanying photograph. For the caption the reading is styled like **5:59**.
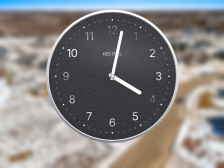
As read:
**4:02**
